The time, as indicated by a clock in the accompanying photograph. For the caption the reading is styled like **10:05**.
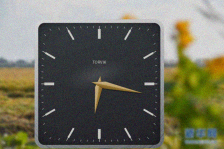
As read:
**6:17**
